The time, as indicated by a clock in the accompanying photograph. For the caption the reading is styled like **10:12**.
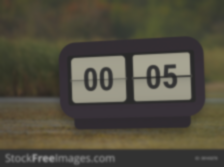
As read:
**0:05**
